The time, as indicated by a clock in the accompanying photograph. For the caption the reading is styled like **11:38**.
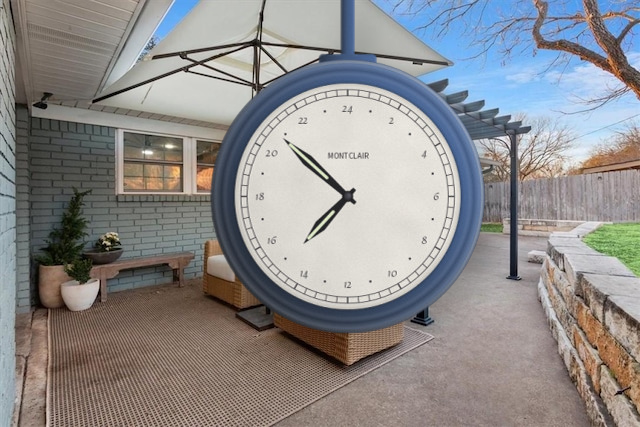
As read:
**14:52**
